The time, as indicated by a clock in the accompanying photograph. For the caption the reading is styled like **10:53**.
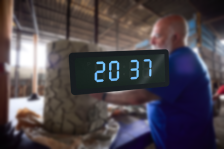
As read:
**20:37**
